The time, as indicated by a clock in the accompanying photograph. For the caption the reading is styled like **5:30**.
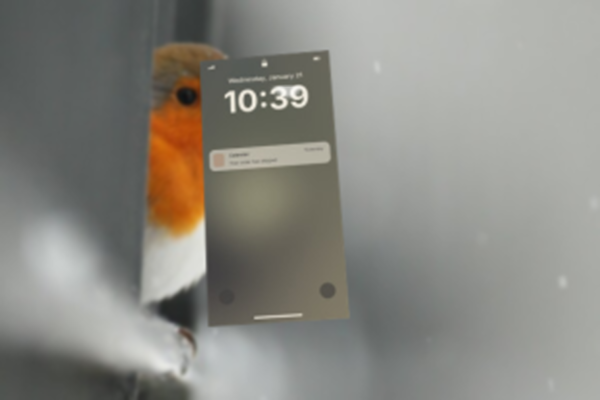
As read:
**10:39**
